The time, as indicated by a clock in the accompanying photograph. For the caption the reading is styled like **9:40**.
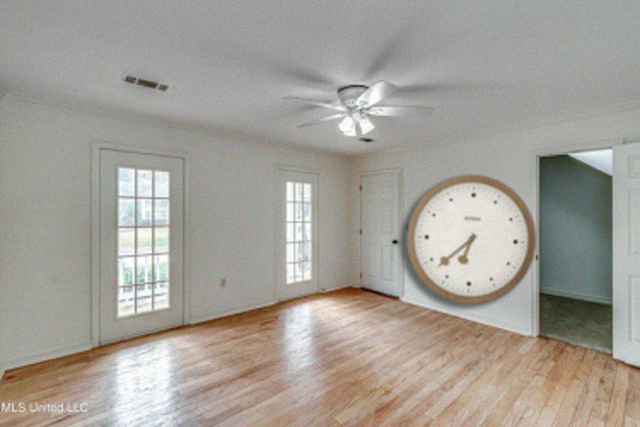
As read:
**6:38**
